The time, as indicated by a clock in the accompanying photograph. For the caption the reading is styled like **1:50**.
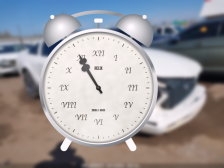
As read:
**10:55**
